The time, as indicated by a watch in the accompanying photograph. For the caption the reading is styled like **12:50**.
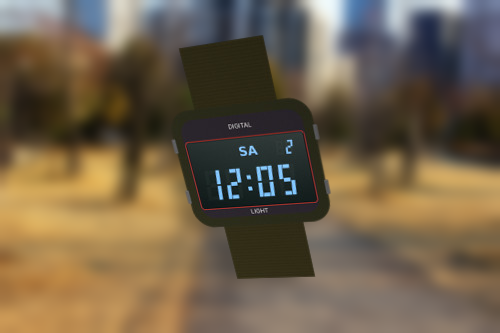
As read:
**12:05**
